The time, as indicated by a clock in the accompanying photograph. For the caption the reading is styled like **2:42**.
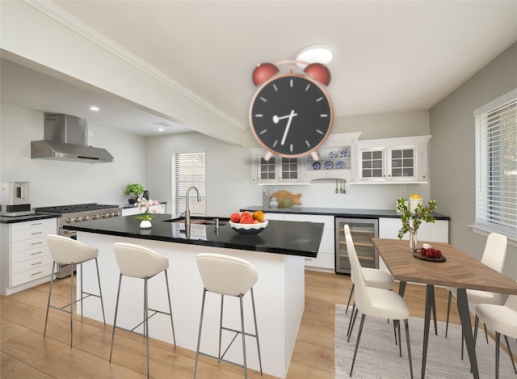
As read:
**8:33**
